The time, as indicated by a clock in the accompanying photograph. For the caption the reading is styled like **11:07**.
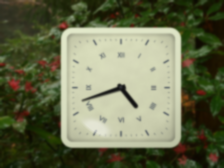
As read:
**4:42**
